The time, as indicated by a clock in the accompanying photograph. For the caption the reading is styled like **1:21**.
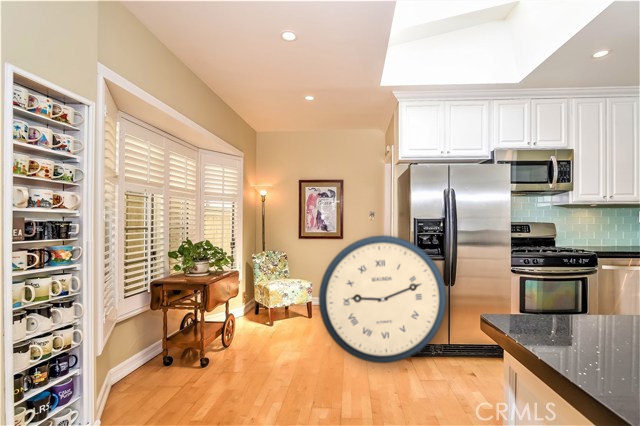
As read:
**9:12**
